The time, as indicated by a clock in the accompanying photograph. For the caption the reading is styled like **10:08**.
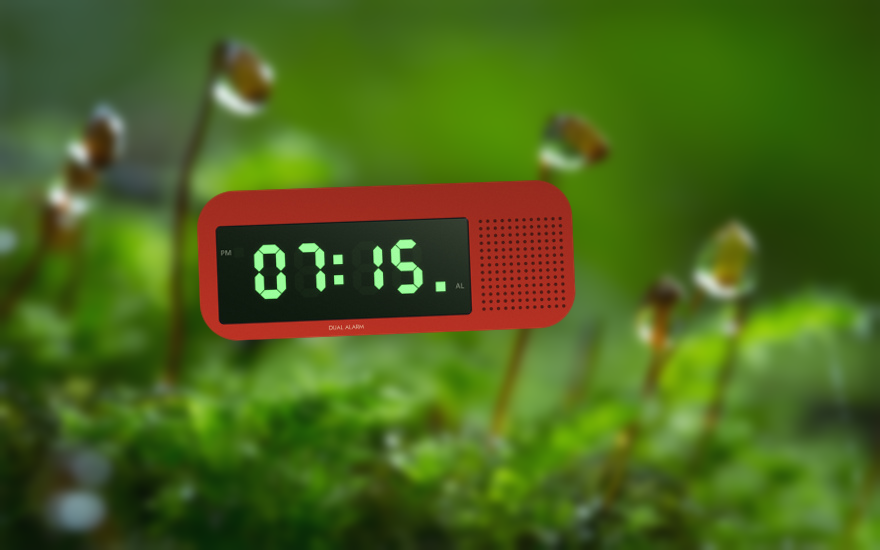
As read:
**7:15**
